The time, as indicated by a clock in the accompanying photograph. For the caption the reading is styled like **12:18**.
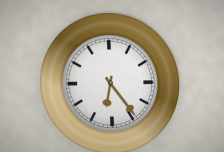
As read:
**6:24**
